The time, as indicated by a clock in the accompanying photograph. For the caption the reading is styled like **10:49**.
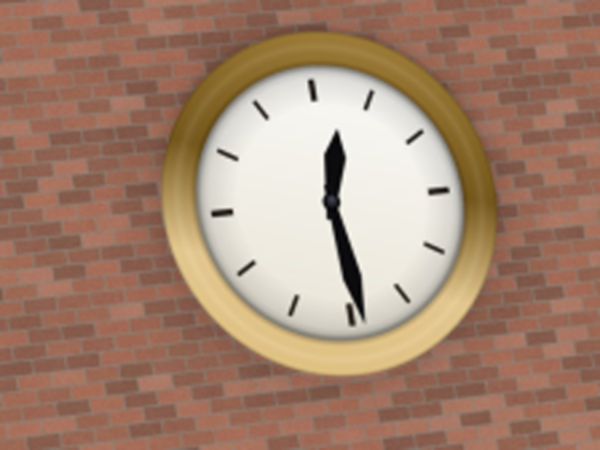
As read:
**12:29**
